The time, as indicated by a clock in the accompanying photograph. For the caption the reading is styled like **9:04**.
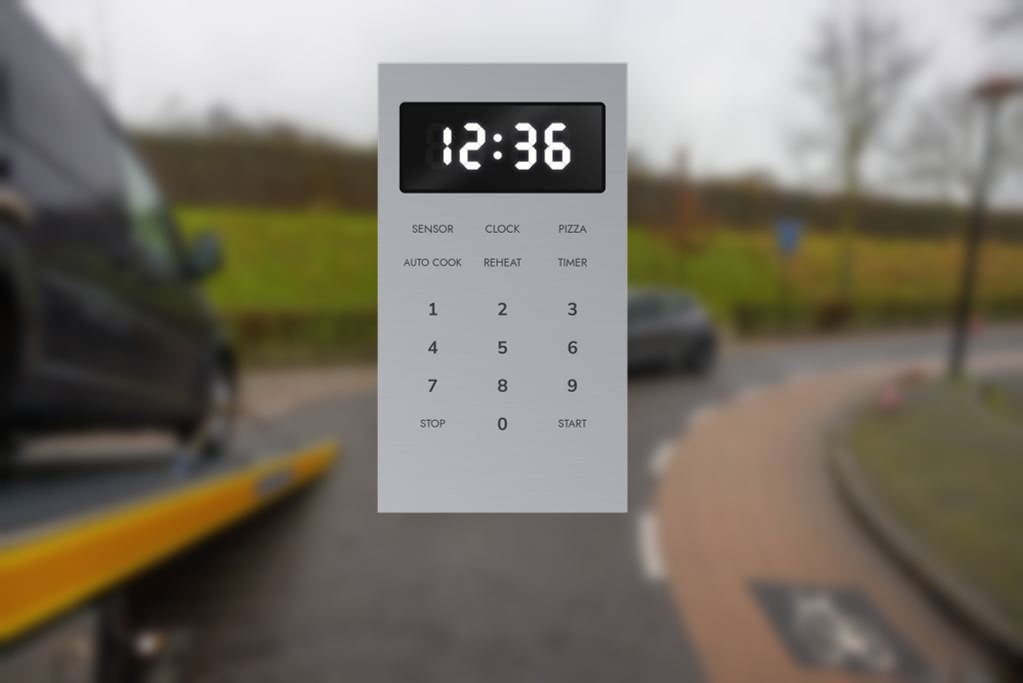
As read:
**12:36**
